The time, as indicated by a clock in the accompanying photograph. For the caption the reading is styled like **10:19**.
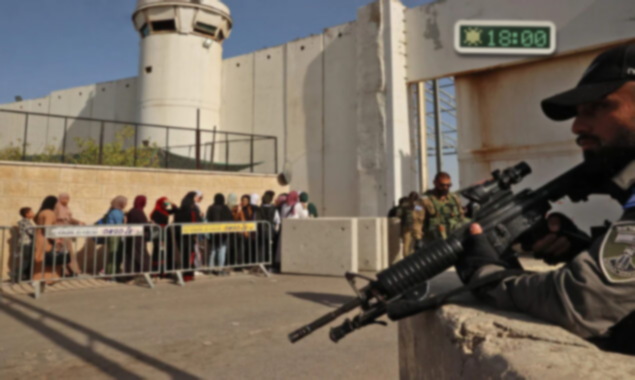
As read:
**18:00**
